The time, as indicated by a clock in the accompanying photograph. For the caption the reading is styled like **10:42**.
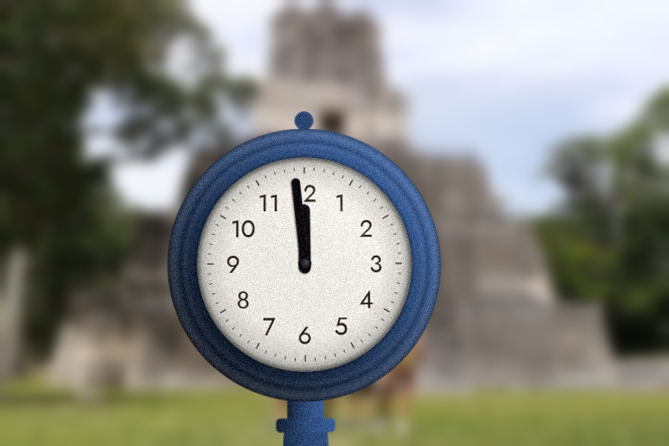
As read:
**11:59**
